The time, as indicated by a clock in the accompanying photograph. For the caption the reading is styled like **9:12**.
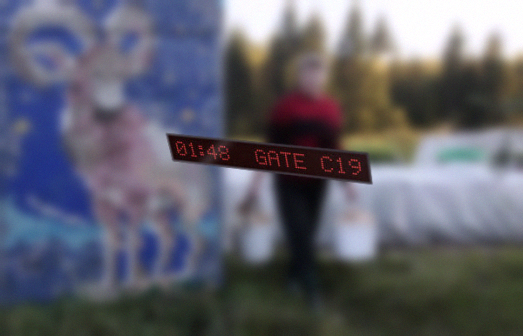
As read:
**1:48**
